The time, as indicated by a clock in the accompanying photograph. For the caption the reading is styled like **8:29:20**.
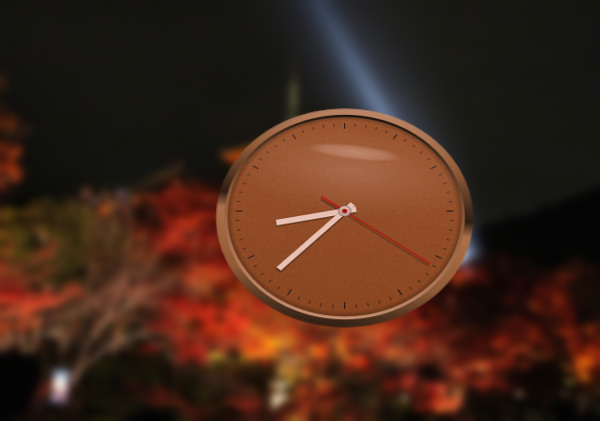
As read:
**8:37:21**
